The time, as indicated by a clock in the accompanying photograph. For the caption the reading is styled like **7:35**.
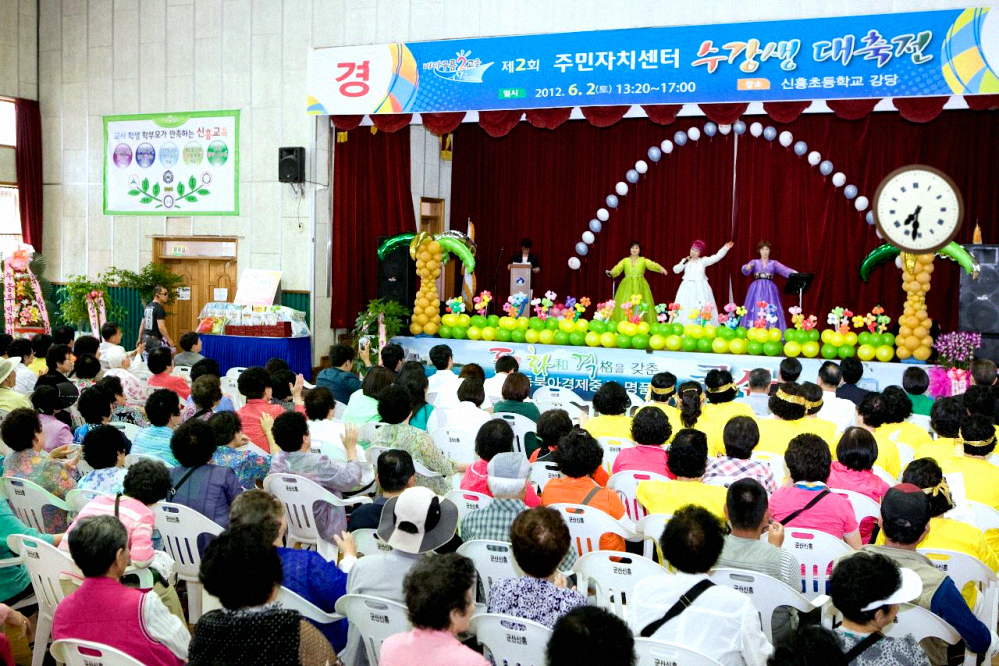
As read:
**7:32**
